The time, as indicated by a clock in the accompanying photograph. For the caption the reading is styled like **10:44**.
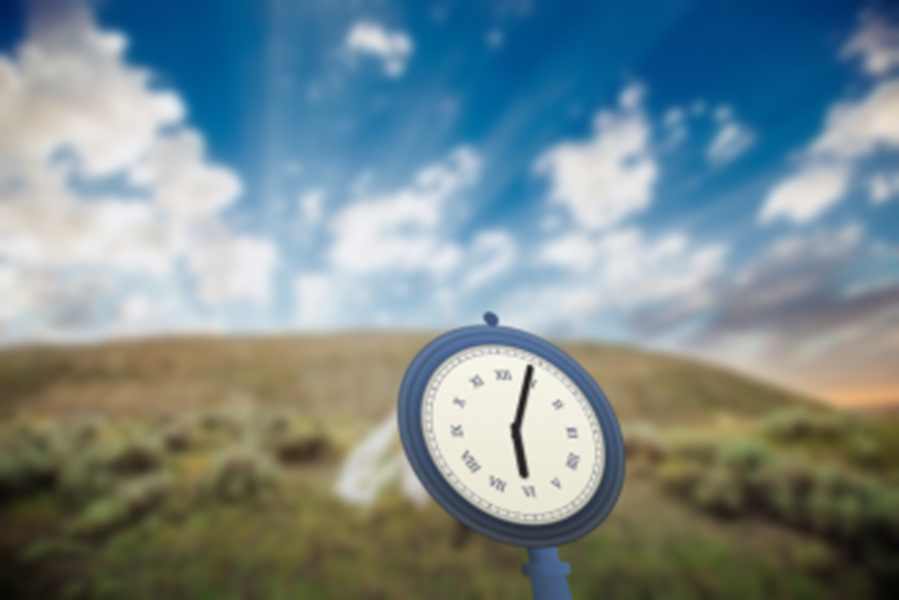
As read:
**6:04**
